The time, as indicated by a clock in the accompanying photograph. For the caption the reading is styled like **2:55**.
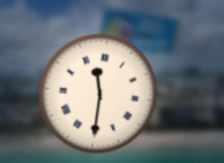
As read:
**11:30**
